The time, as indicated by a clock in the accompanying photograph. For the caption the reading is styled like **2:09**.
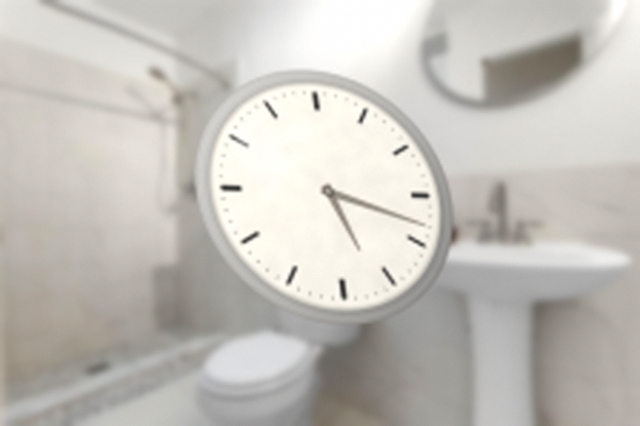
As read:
**5:18**
